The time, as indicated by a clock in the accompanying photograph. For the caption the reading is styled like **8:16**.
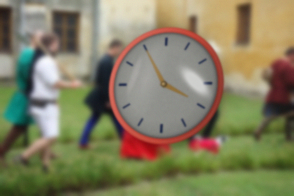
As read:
**3:55**
